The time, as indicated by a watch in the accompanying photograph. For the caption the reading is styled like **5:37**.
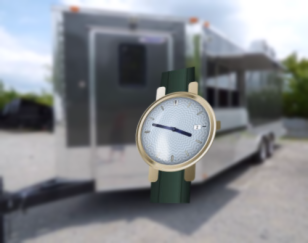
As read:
**3:48**
